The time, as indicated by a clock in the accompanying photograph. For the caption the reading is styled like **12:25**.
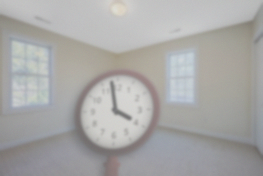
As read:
**3:58**
